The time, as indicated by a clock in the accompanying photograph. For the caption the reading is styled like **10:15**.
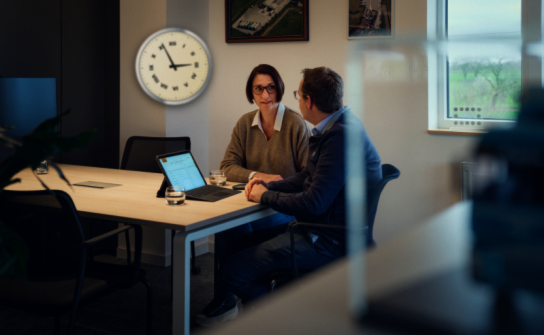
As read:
**2:56**
